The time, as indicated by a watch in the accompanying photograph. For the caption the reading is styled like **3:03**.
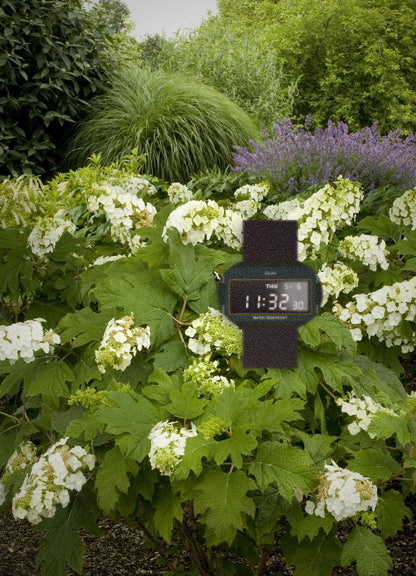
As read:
**11:32**
